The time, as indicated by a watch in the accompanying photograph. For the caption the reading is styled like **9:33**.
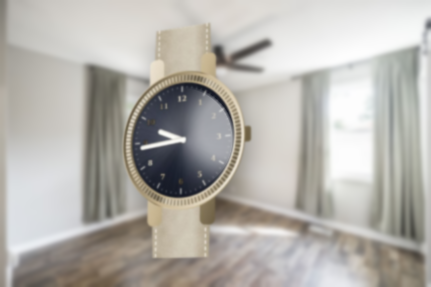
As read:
**9:44**
